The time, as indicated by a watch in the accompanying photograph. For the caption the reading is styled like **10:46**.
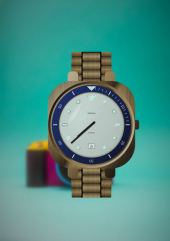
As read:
**7:38**
